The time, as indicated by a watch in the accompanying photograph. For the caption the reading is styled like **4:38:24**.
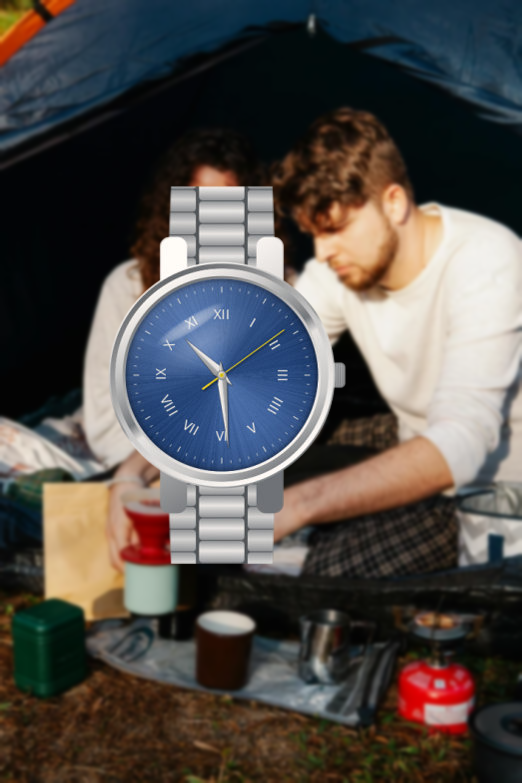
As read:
**10:29:09**
